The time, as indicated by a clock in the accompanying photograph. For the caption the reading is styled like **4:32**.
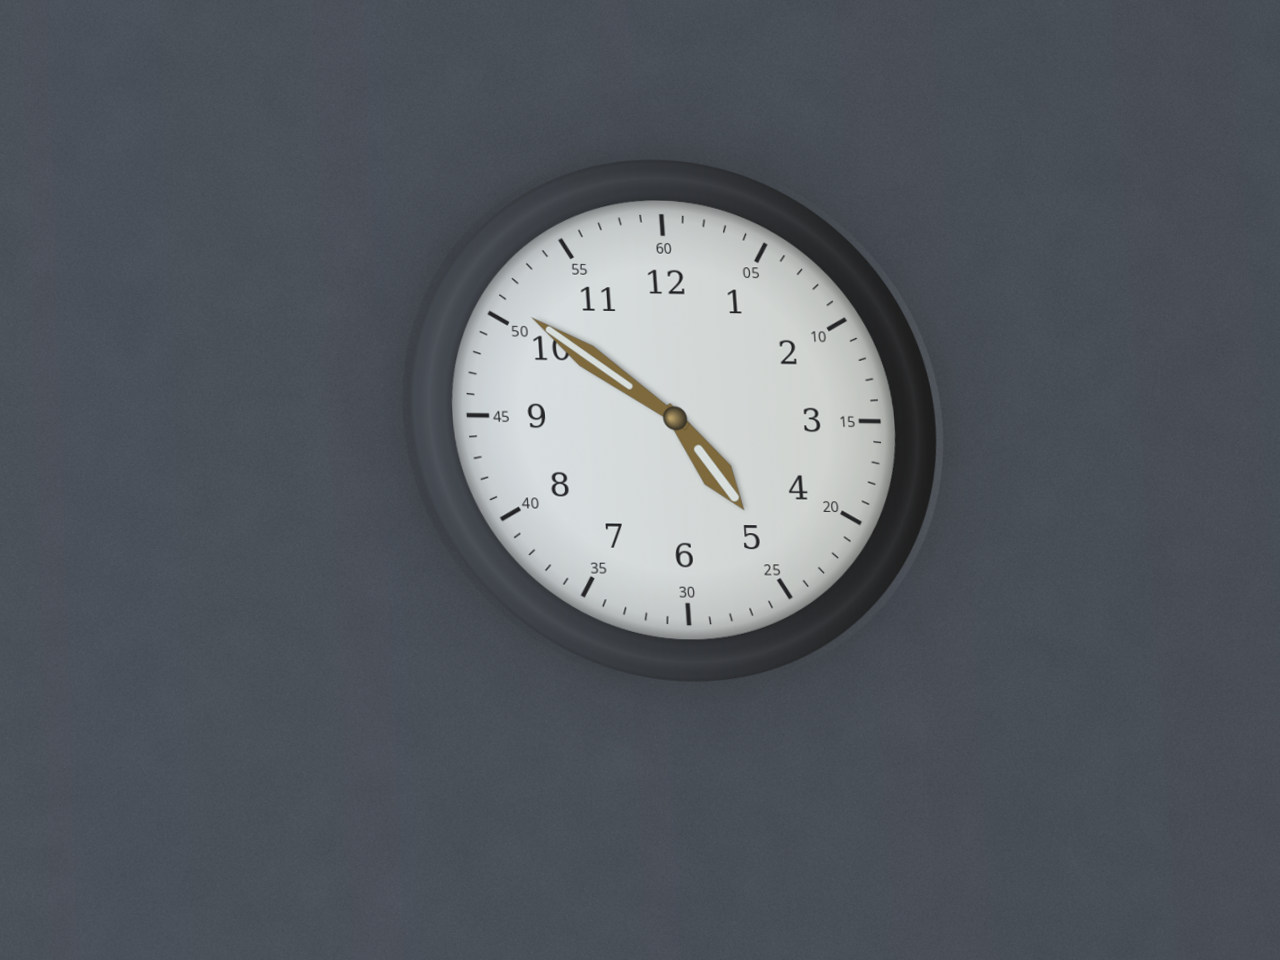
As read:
**4:51**
